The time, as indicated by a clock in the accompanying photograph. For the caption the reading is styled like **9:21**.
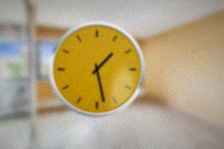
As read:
**1:28**
